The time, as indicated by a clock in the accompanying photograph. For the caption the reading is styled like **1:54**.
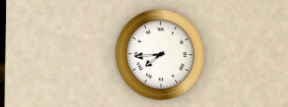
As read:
**7:44**
